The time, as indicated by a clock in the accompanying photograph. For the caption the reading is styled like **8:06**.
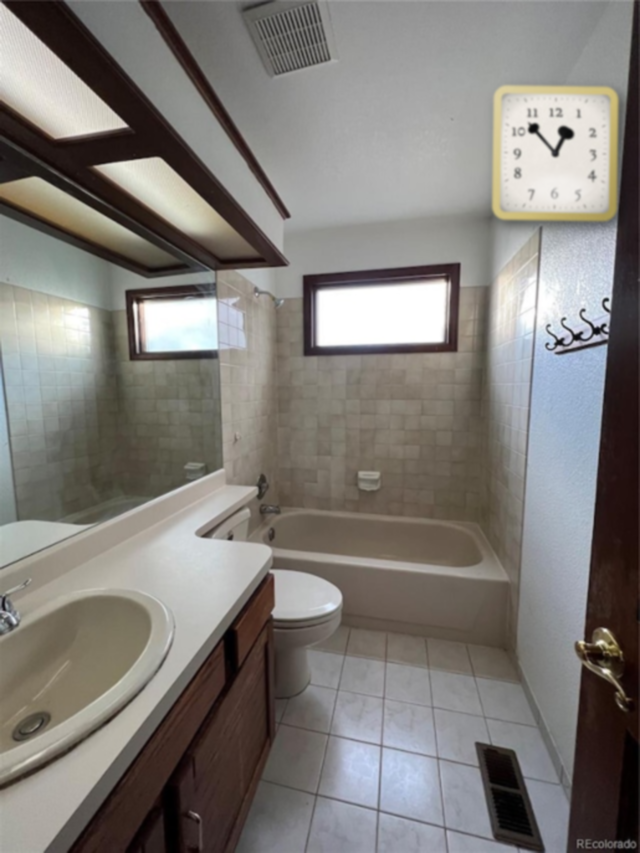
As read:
**12:53**
